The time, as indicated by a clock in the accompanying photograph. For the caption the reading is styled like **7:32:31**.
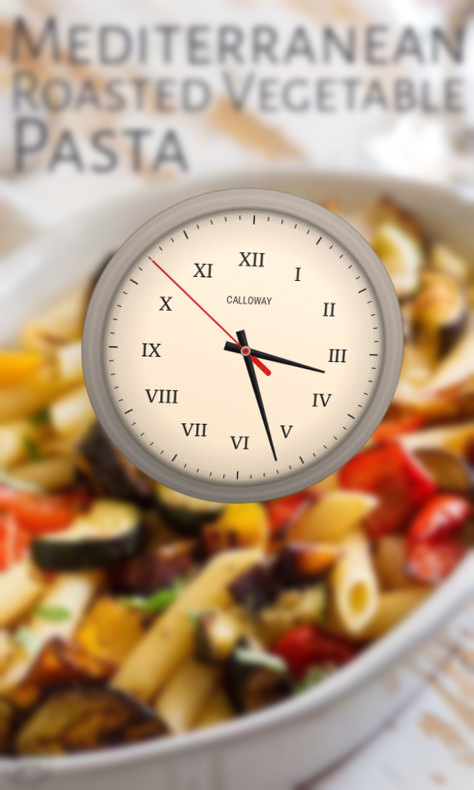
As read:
**3:26:52**
